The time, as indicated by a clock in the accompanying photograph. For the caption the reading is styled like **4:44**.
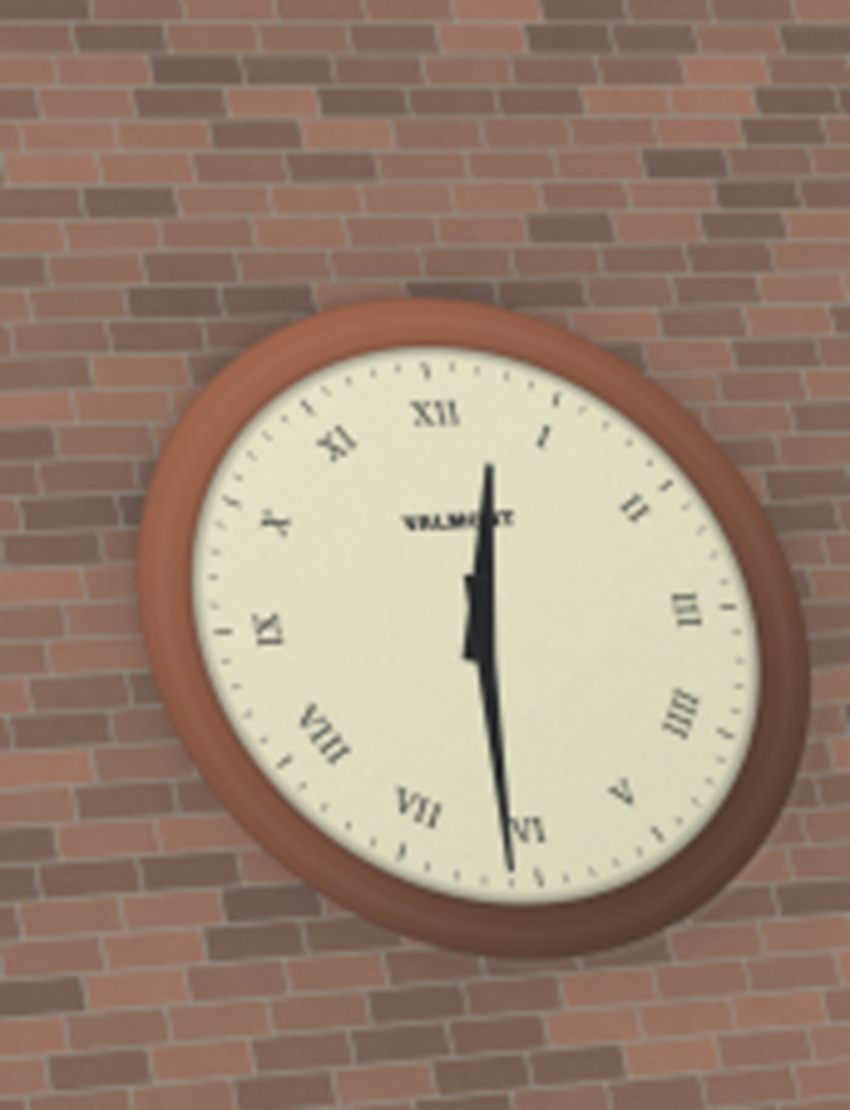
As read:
**12:31**
